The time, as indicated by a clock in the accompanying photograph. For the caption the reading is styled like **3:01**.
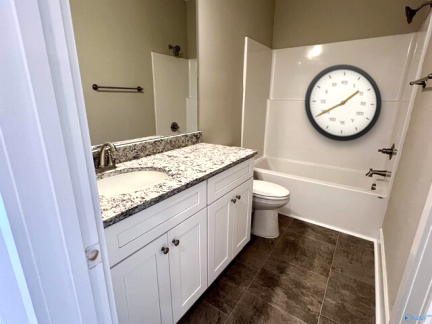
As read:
**1:40**
